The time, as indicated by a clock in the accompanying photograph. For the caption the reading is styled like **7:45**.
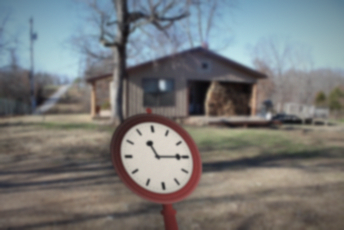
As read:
**11:15**
